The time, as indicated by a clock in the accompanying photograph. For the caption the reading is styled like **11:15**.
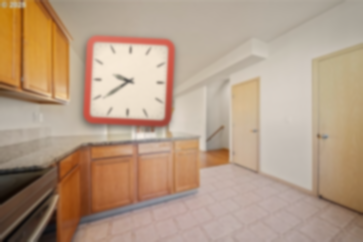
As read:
**9:39**
